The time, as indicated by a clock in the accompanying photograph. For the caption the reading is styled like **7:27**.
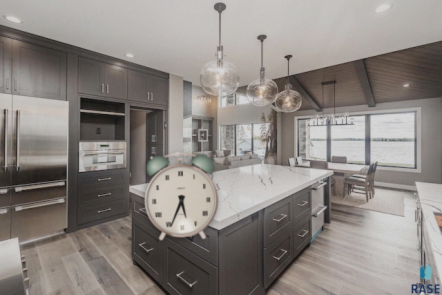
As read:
**5:34**
